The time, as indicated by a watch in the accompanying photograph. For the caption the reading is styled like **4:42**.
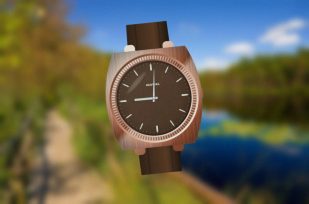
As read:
**9:01**
